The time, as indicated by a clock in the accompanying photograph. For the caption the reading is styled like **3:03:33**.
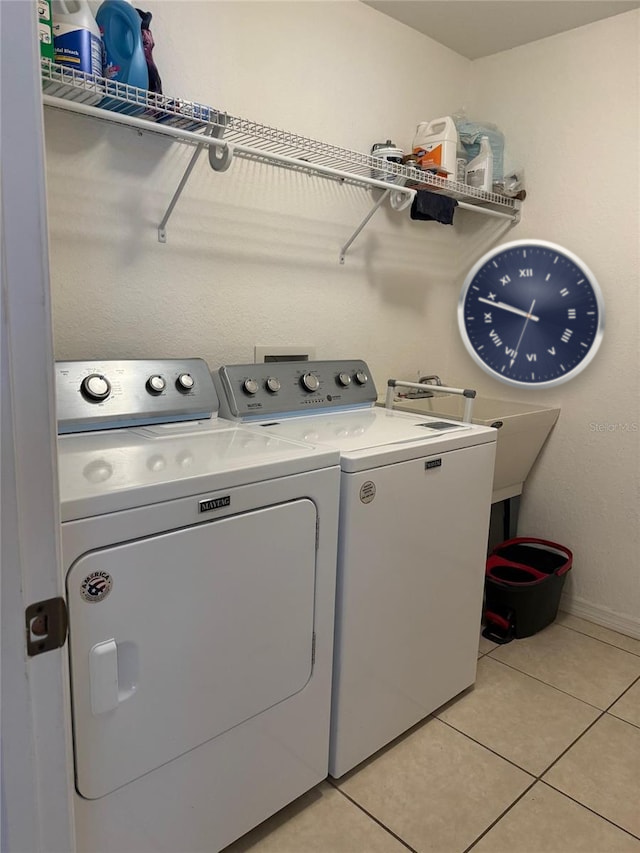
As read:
**9:48:34**
